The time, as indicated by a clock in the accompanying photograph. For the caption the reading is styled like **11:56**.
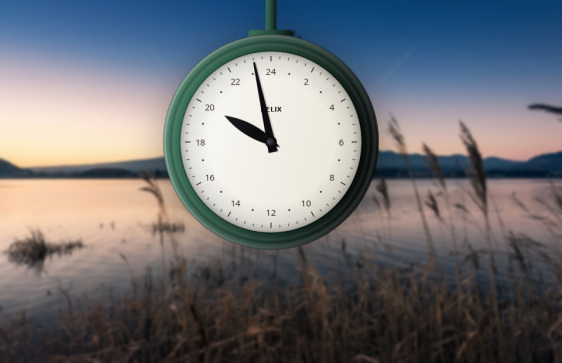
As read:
**19:58**
